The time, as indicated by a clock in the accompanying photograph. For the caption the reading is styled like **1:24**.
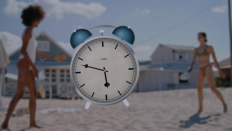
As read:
**5:48**
